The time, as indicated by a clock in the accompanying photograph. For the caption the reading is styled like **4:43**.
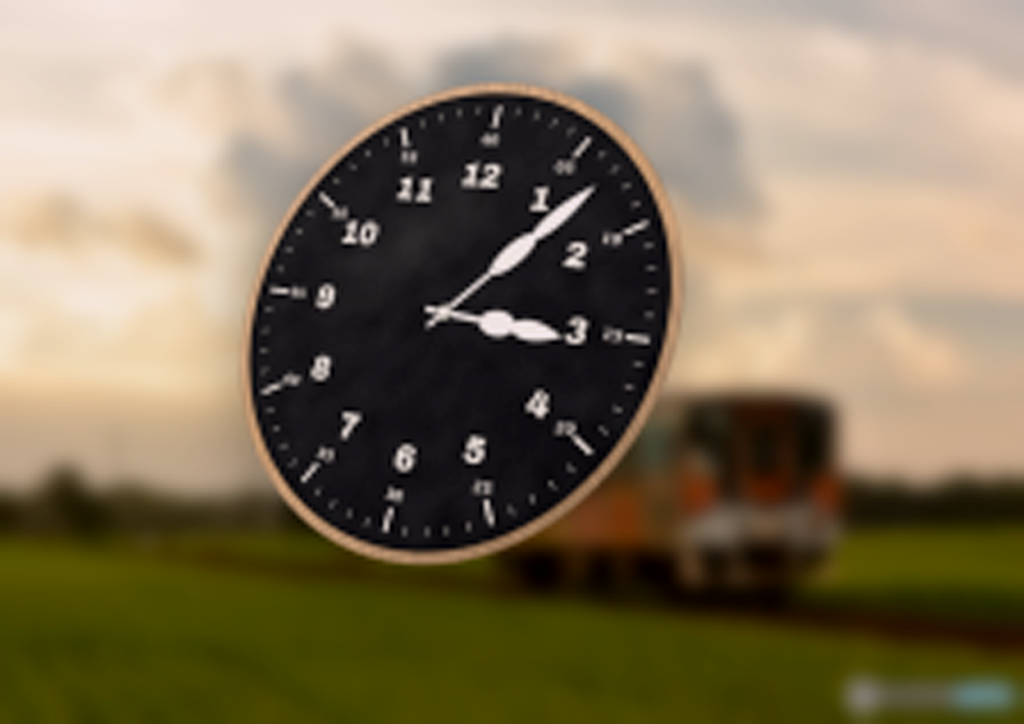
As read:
**3:07**
